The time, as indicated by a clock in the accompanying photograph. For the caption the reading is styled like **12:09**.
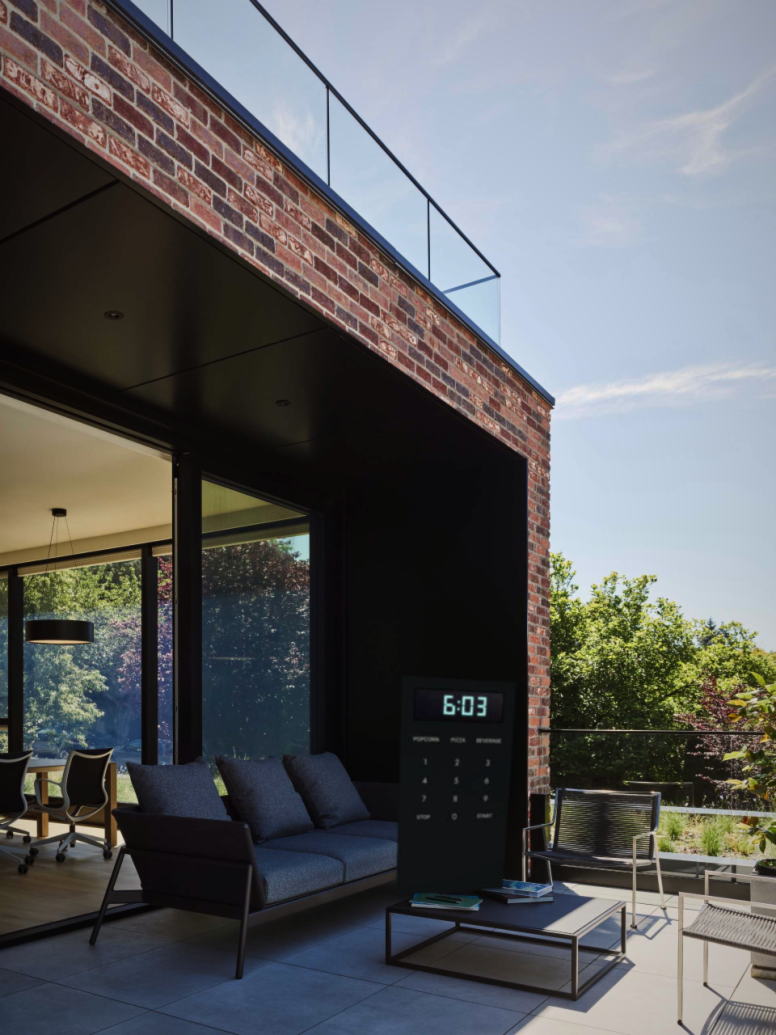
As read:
**6:03**
